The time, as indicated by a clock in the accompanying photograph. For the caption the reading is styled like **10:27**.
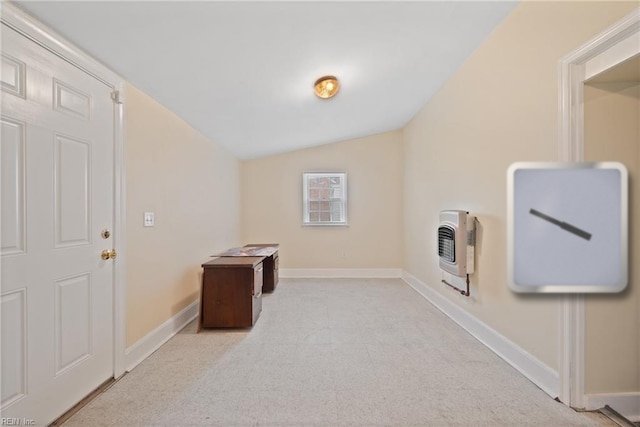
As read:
**3:49**
